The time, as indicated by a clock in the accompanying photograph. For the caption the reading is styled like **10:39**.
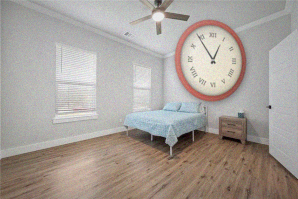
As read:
**12:54**
